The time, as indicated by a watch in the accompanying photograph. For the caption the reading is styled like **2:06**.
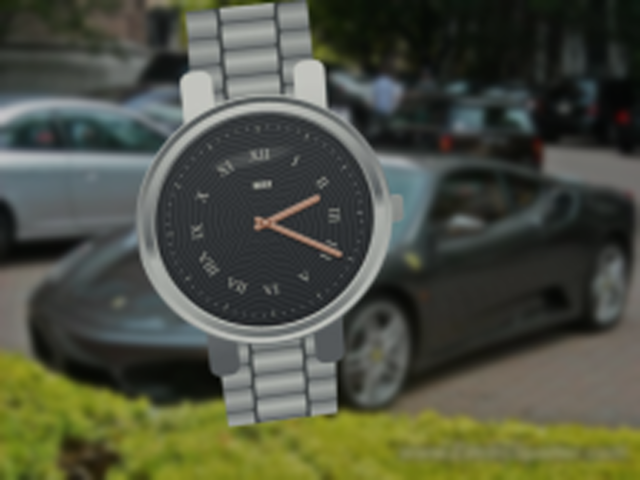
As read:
**2:20**
